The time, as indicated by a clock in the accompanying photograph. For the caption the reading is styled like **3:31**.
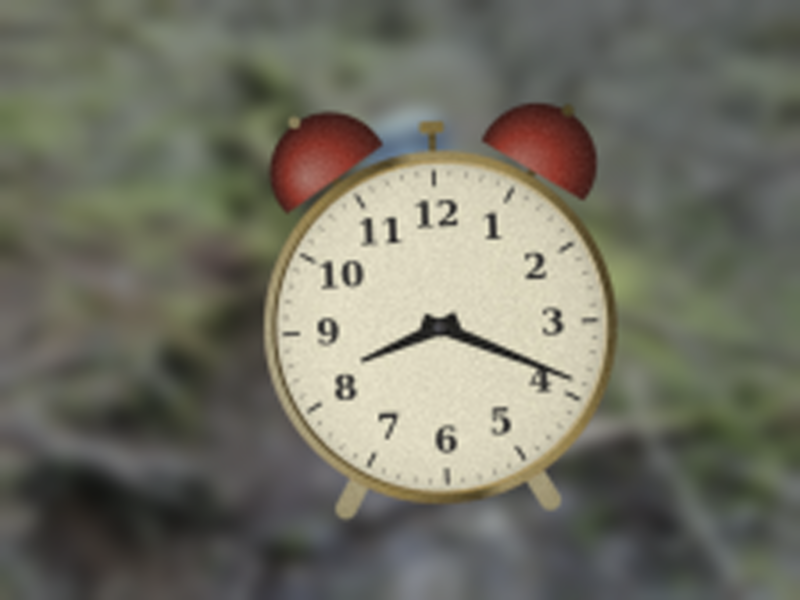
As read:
**8:19**
